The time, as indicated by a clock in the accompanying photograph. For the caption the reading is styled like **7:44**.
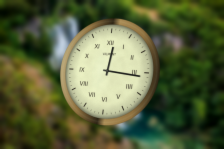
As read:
**12:16**
